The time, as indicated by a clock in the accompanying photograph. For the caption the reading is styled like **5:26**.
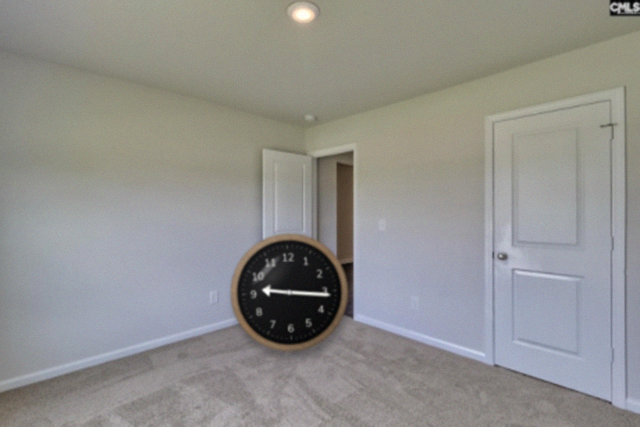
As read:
**9:16**
